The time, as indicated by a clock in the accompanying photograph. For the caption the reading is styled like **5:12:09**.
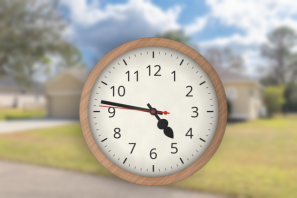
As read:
**4:46:46**
